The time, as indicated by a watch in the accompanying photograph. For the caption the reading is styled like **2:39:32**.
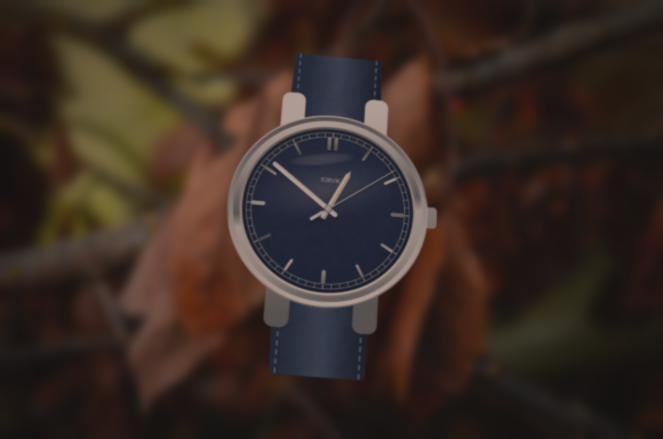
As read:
**12:51:09**
